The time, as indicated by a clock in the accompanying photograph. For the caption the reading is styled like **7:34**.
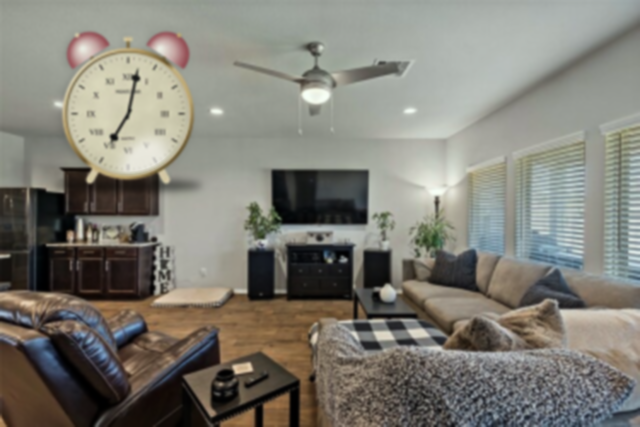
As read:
**7:02**
